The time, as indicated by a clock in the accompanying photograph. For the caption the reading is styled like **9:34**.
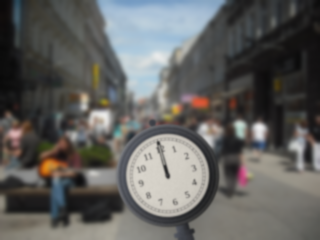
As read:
**12:00**
